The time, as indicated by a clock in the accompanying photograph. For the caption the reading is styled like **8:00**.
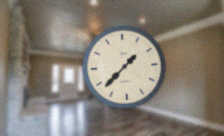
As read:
**1:38**
